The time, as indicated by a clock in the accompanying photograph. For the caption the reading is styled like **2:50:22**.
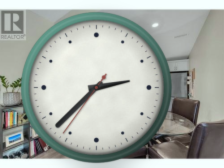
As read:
**2:37:36**
